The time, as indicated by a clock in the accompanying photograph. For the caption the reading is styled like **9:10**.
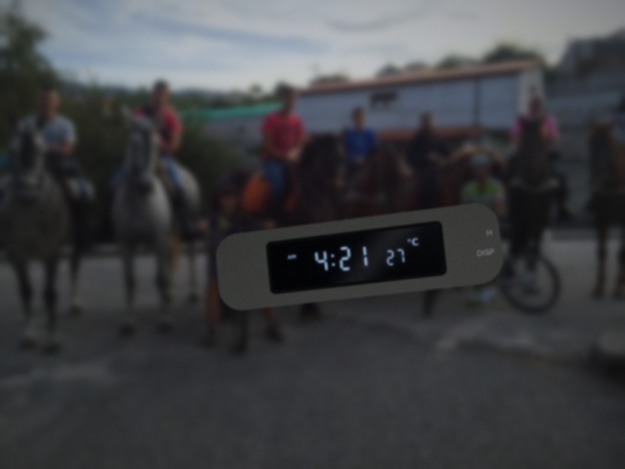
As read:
**4:21**
